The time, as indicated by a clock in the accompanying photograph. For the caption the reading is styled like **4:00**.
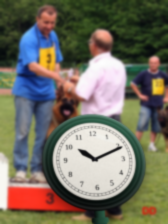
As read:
**10:11**
